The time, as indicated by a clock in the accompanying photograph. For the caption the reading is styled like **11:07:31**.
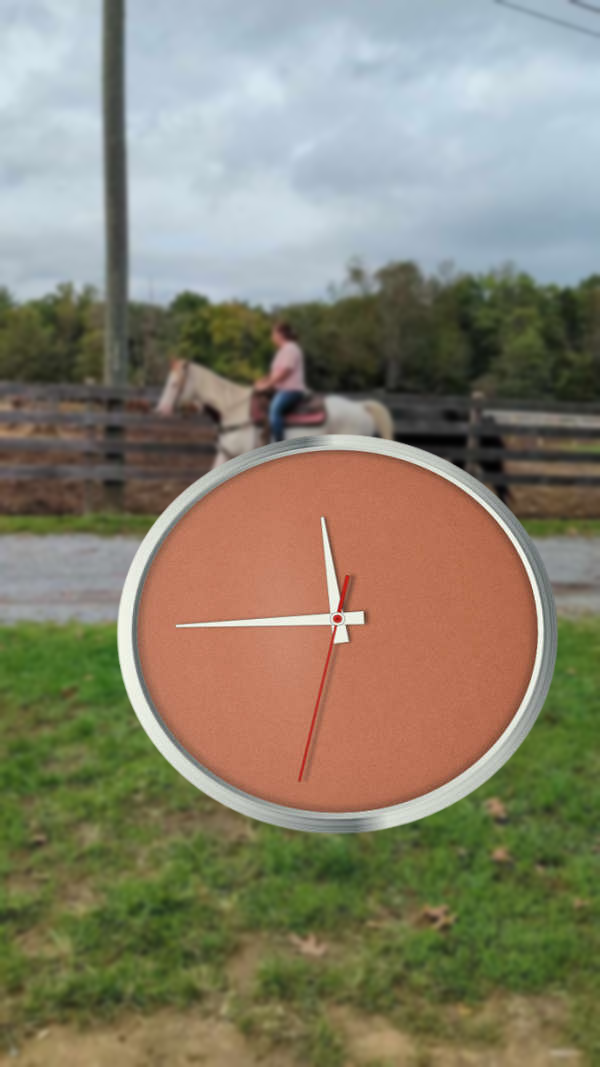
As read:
**11:44:32**
